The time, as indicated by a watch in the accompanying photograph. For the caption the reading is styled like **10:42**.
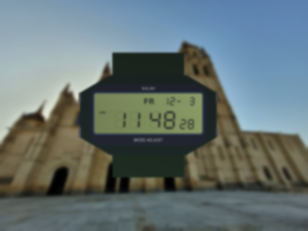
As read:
**11:48**
